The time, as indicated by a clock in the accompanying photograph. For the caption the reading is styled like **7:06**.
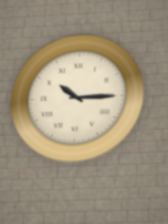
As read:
**10:15**
